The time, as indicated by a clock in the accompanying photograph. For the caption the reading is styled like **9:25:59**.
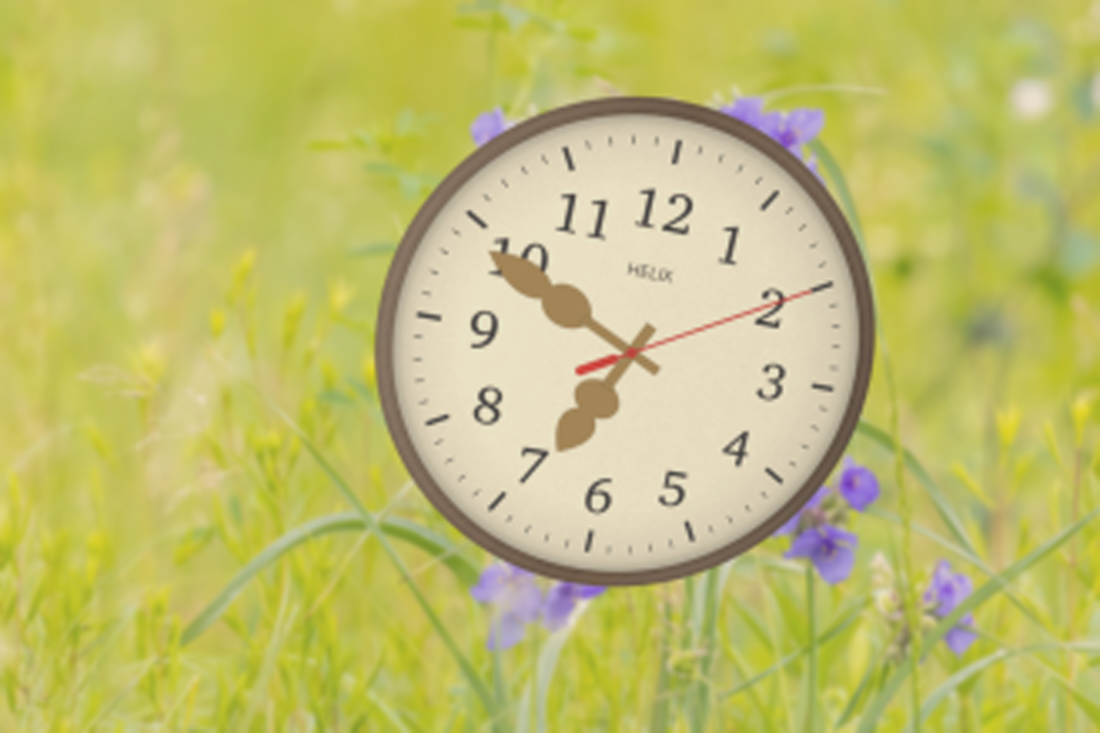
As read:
**6:49:10**
